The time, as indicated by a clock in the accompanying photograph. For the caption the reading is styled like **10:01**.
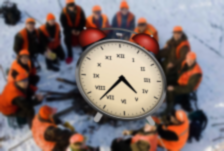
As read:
**4:37**
